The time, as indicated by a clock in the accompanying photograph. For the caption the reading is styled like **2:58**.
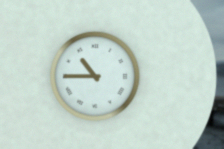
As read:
**10:45**
